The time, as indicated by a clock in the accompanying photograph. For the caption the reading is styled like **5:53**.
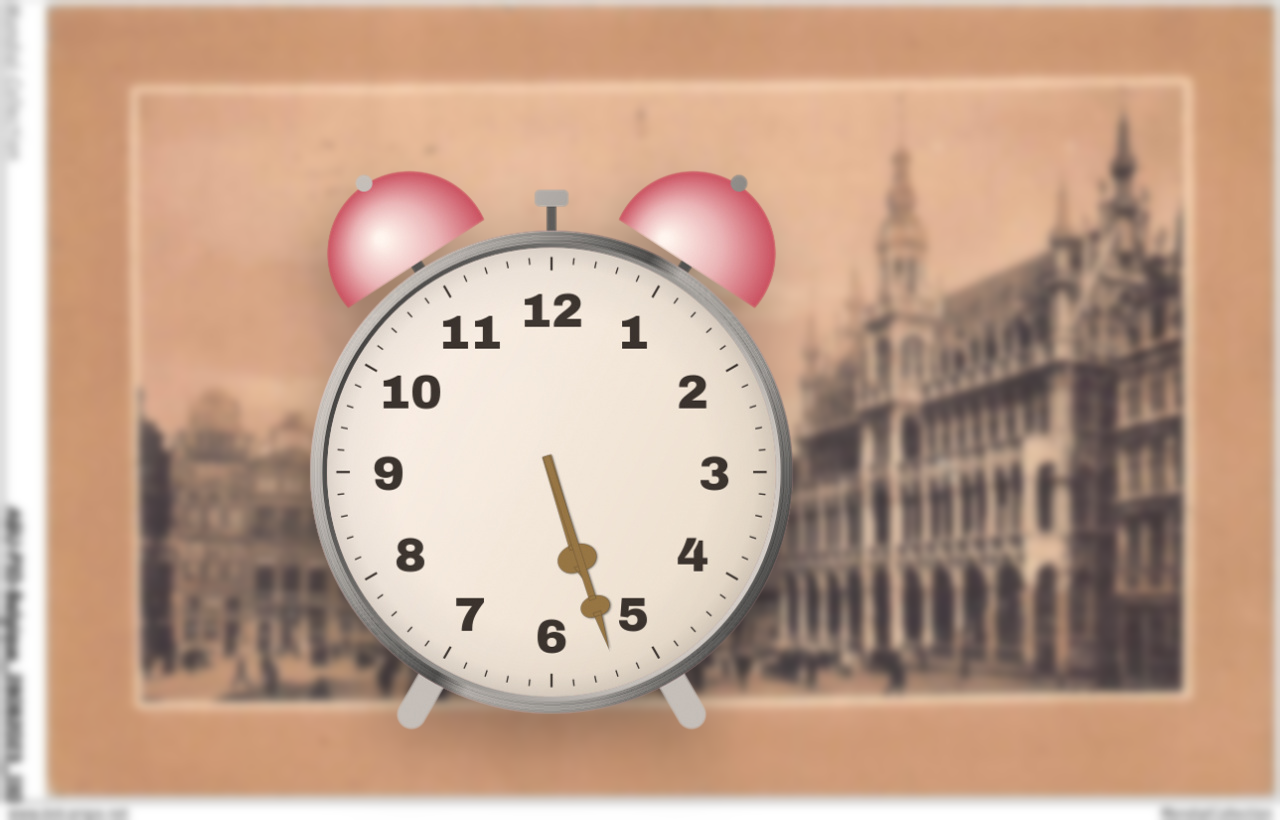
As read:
**5:27**
